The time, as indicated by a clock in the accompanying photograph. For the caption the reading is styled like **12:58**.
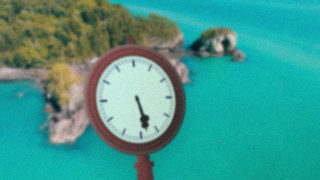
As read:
**5:28**
